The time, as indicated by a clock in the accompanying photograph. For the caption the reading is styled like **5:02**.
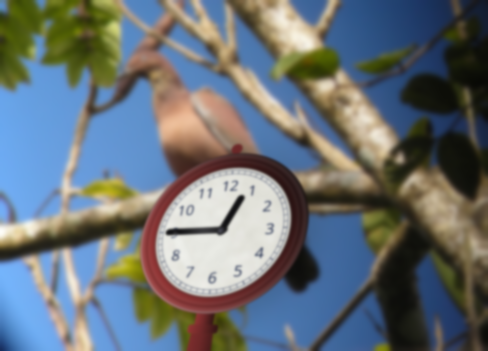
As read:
**12:45**
